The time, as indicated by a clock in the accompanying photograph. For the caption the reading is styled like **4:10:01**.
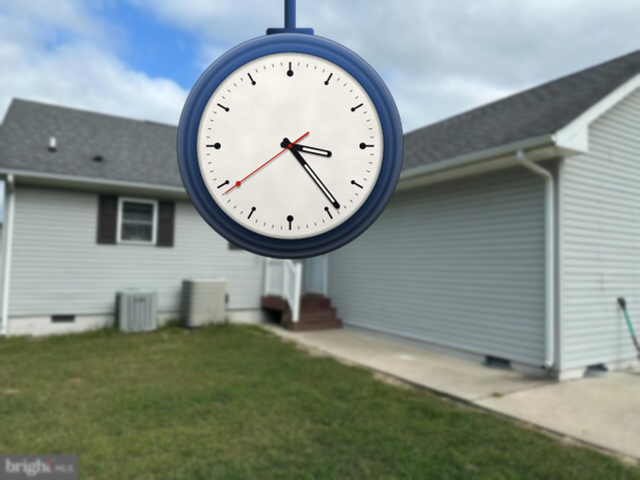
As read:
**3:23:39**
